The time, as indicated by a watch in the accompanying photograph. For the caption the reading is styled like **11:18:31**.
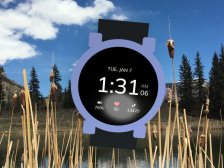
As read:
**1:31:06**
